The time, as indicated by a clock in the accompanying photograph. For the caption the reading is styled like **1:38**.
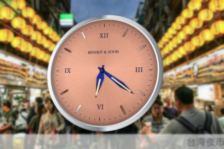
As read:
**6:21**
